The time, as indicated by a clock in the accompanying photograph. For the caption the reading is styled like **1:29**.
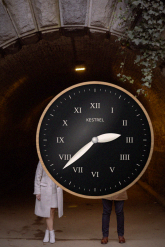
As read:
**2:38**
